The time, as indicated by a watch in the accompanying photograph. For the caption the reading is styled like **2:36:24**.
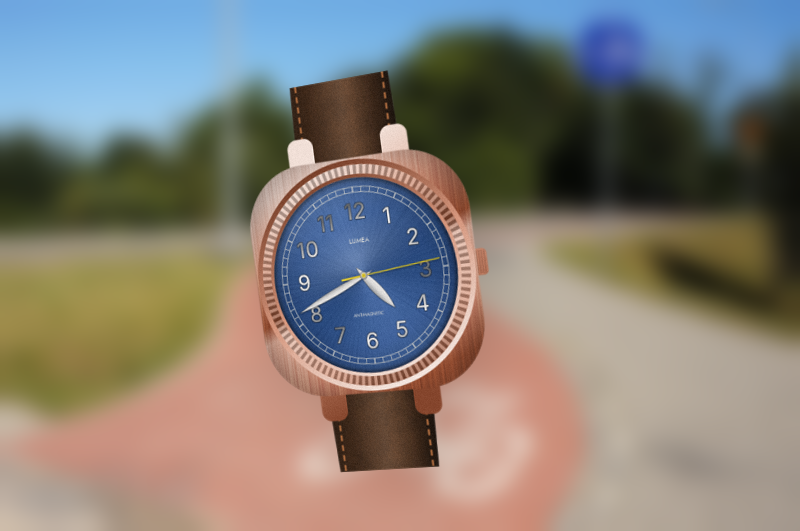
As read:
**4:41:14**
